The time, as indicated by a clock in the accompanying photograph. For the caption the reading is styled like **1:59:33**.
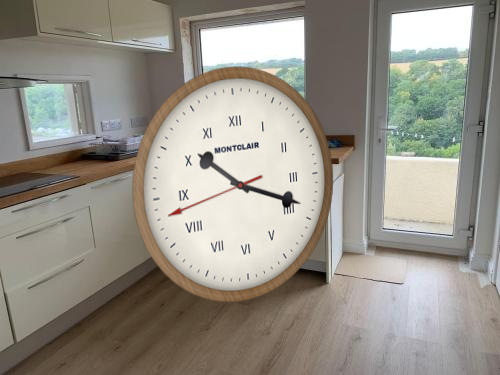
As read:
**10:18:43**
